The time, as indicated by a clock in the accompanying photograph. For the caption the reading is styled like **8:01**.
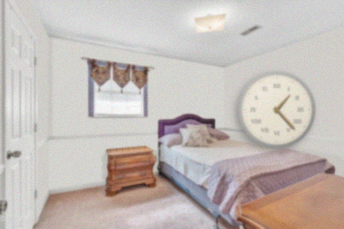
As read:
**1:23**
